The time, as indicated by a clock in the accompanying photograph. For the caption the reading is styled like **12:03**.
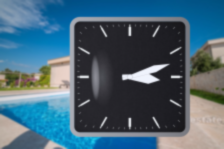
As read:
**3:12**
